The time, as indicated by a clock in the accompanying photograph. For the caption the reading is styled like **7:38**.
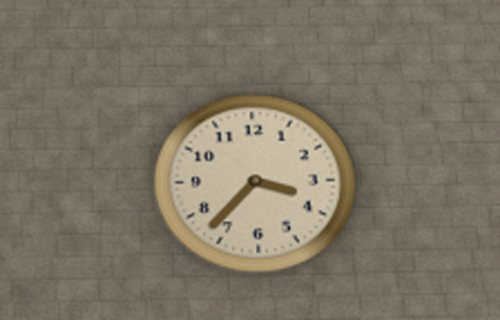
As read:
**3:37**
